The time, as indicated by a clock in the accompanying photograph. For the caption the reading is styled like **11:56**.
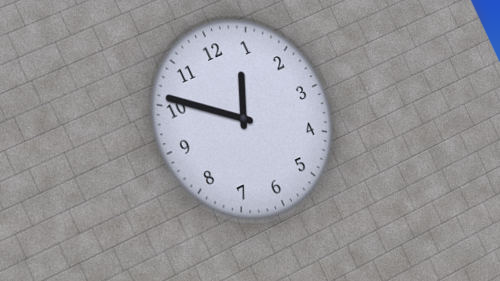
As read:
**12:51**
